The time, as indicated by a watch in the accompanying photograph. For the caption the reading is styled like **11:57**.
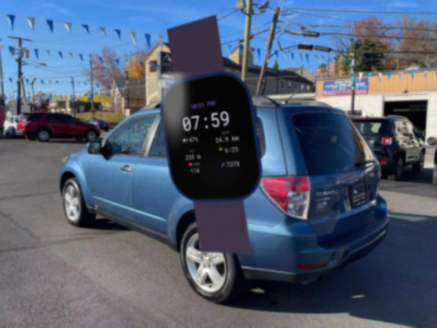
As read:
**7:59**
